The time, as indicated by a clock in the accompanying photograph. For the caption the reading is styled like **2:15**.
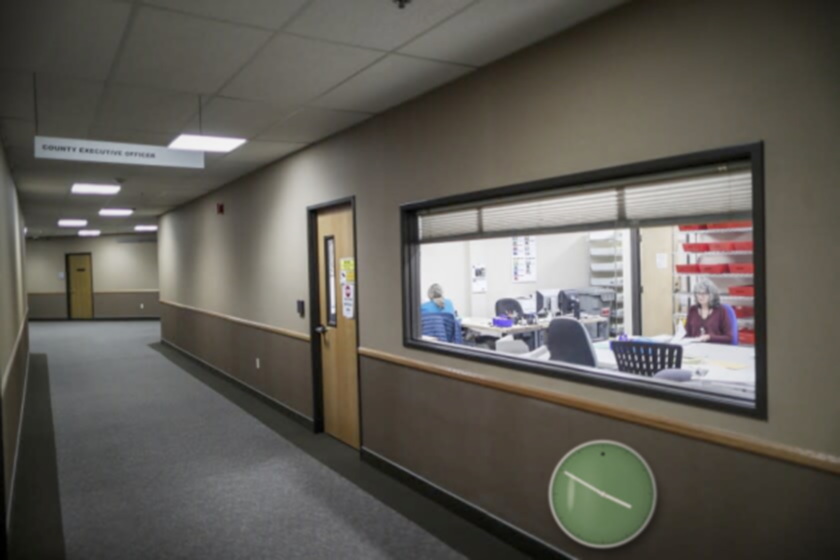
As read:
**3:50**
